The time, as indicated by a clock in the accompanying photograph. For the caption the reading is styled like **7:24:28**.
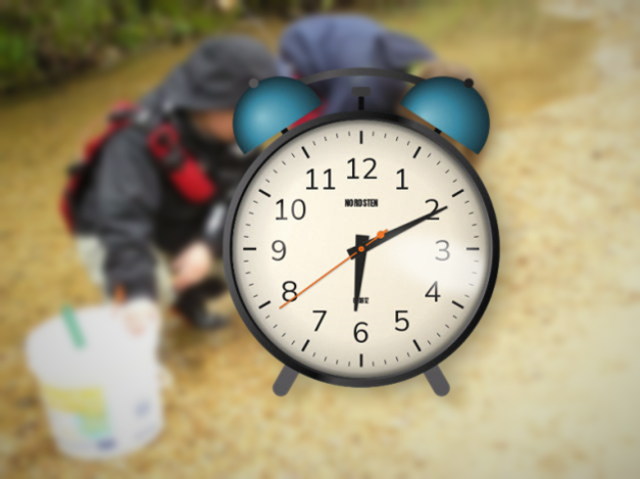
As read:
**6:10:39**
